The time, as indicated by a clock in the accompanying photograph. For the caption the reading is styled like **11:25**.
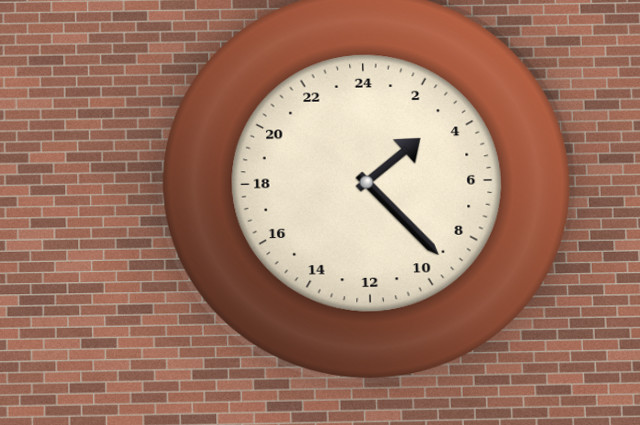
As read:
**3:23**
